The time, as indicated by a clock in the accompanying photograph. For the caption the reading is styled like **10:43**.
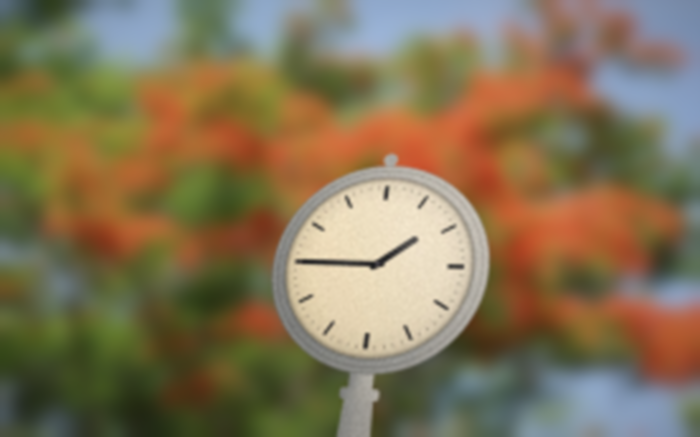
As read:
**1:45**
